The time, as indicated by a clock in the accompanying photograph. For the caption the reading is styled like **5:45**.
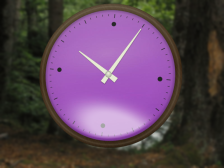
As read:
**10:05**
